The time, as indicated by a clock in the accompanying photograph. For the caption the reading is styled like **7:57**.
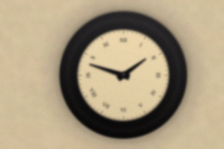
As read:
**1:48**
